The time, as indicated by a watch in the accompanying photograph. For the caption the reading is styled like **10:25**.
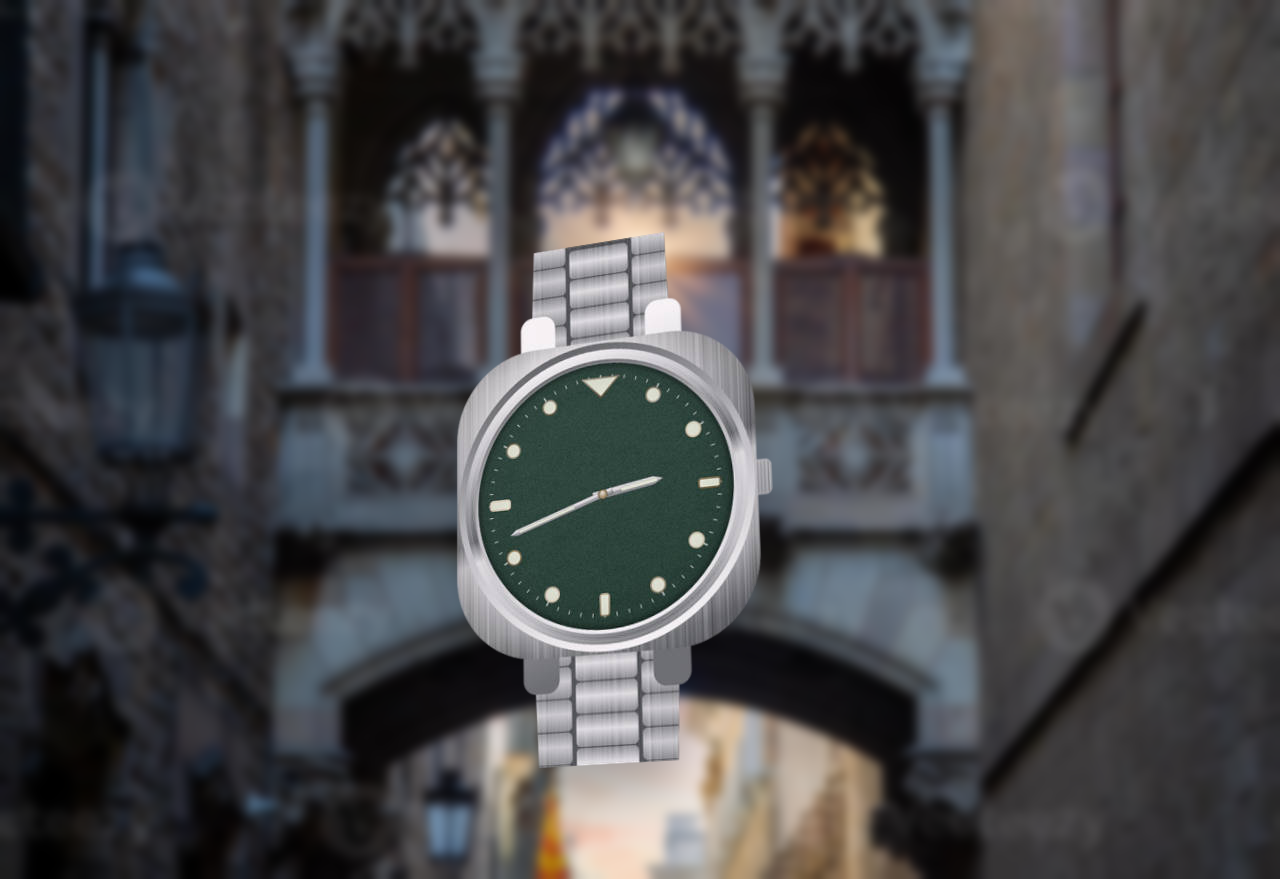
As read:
**2:42**
